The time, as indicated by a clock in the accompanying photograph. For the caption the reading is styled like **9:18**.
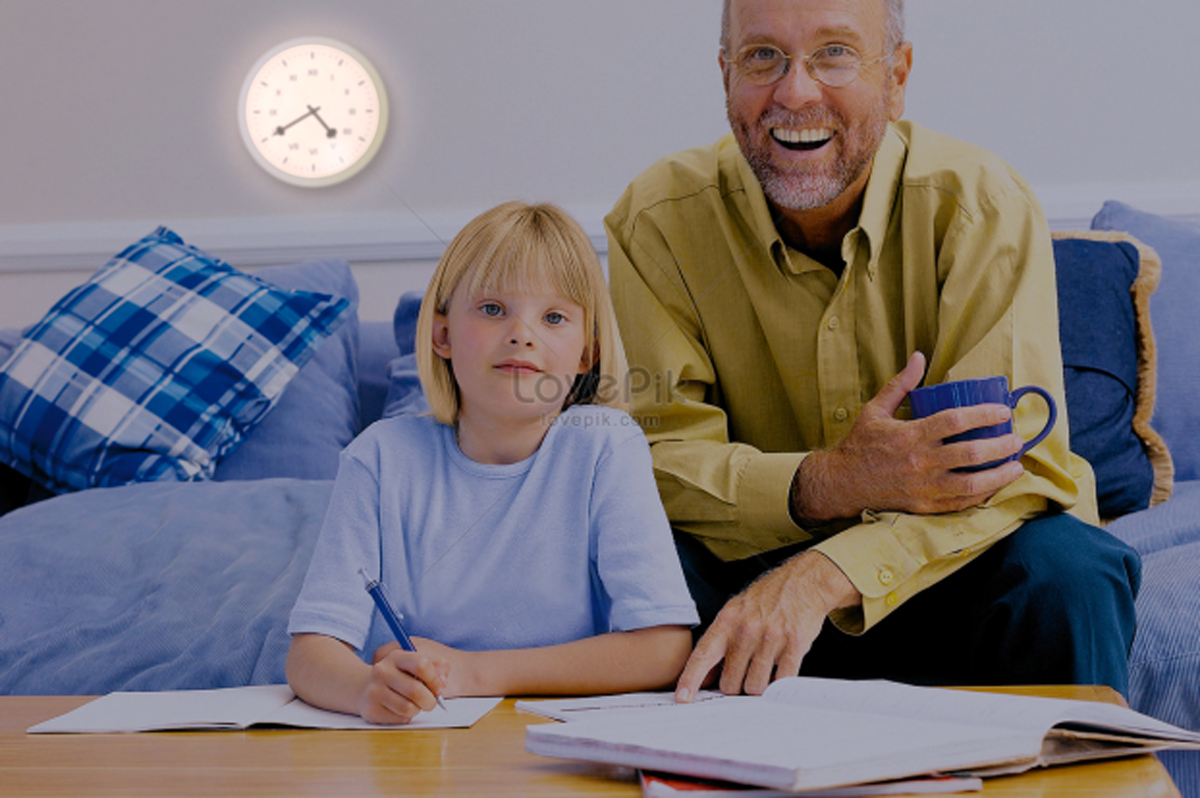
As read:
**4:40**
